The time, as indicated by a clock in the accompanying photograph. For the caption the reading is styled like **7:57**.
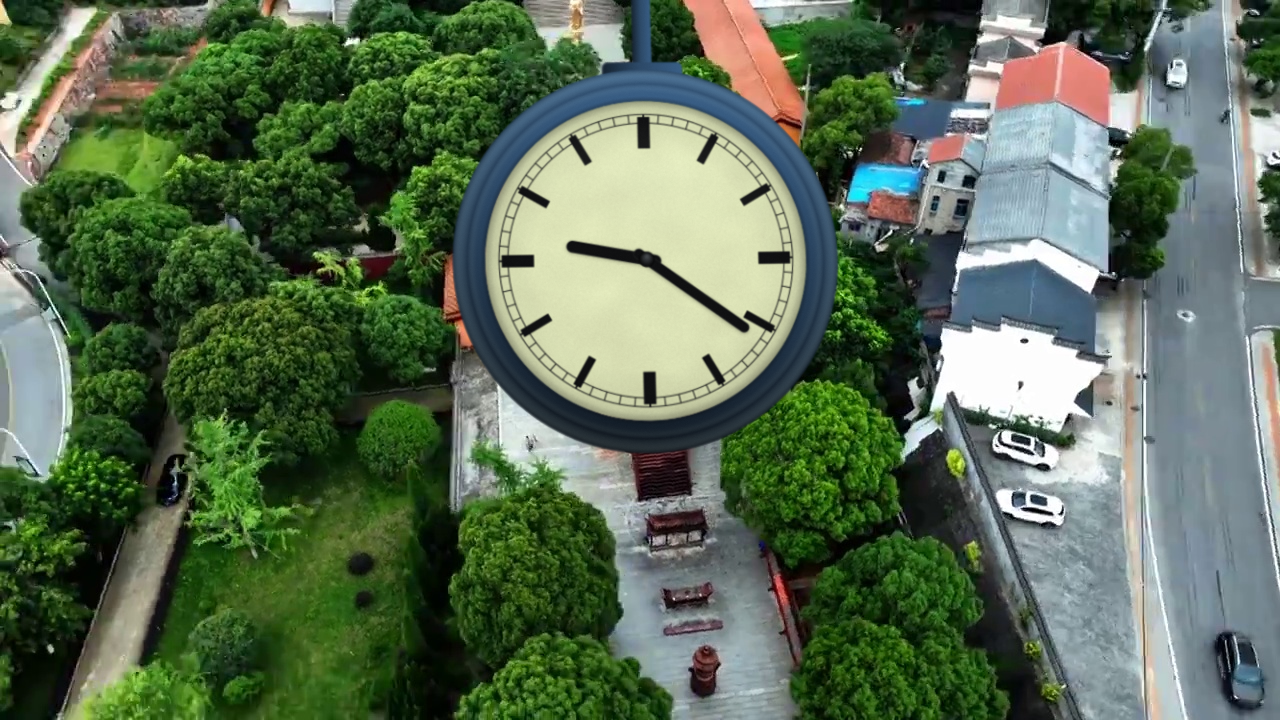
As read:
**9:21**
